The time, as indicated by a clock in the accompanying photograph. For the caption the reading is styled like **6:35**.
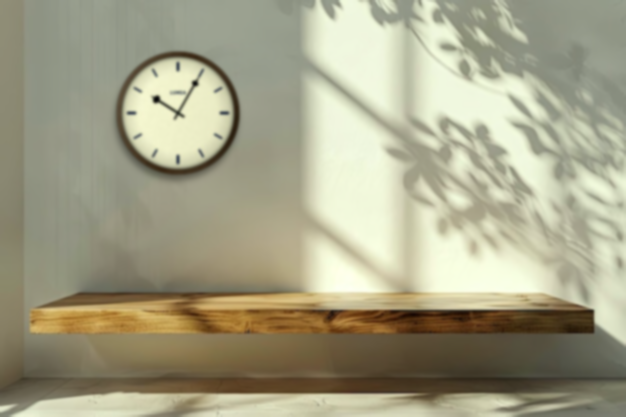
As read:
**10:05**
